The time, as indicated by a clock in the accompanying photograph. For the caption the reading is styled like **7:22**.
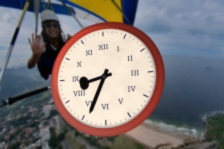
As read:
**8:34**
